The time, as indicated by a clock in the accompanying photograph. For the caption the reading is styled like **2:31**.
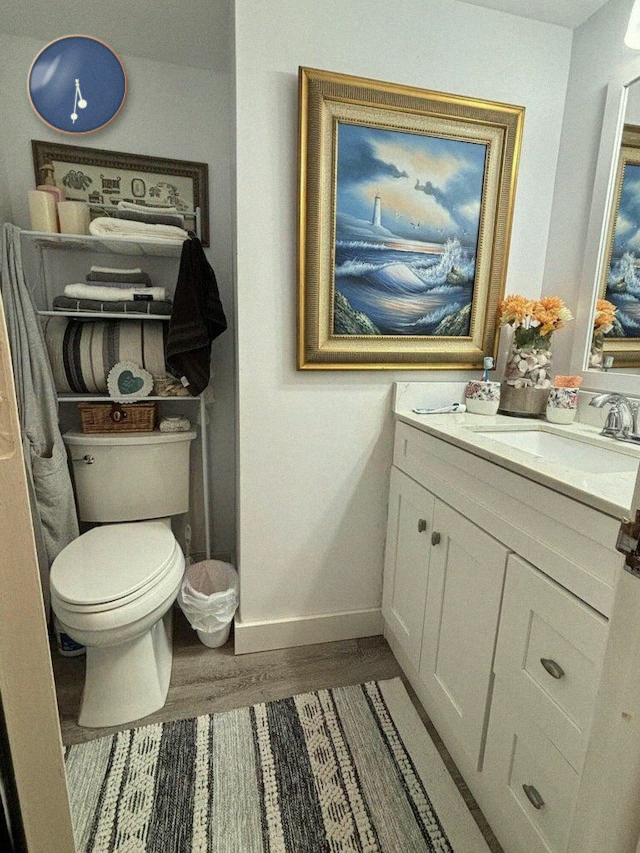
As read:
**5:31**
